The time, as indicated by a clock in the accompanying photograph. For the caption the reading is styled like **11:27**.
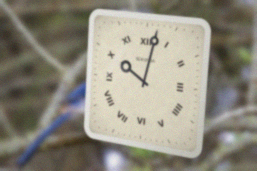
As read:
**10:02**
